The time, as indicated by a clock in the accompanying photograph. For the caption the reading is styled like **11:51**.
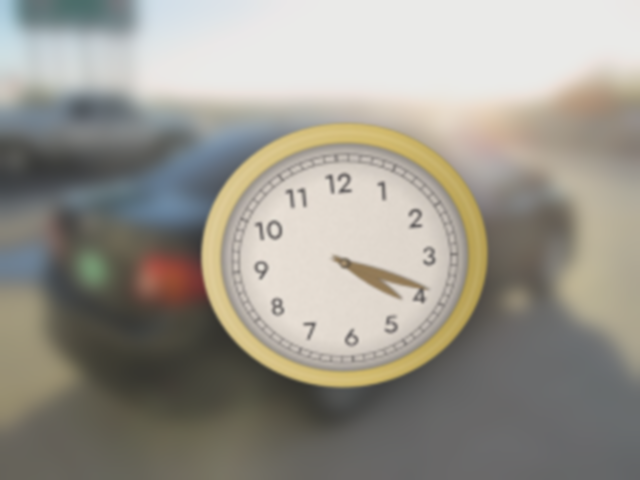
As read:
**4:19**
